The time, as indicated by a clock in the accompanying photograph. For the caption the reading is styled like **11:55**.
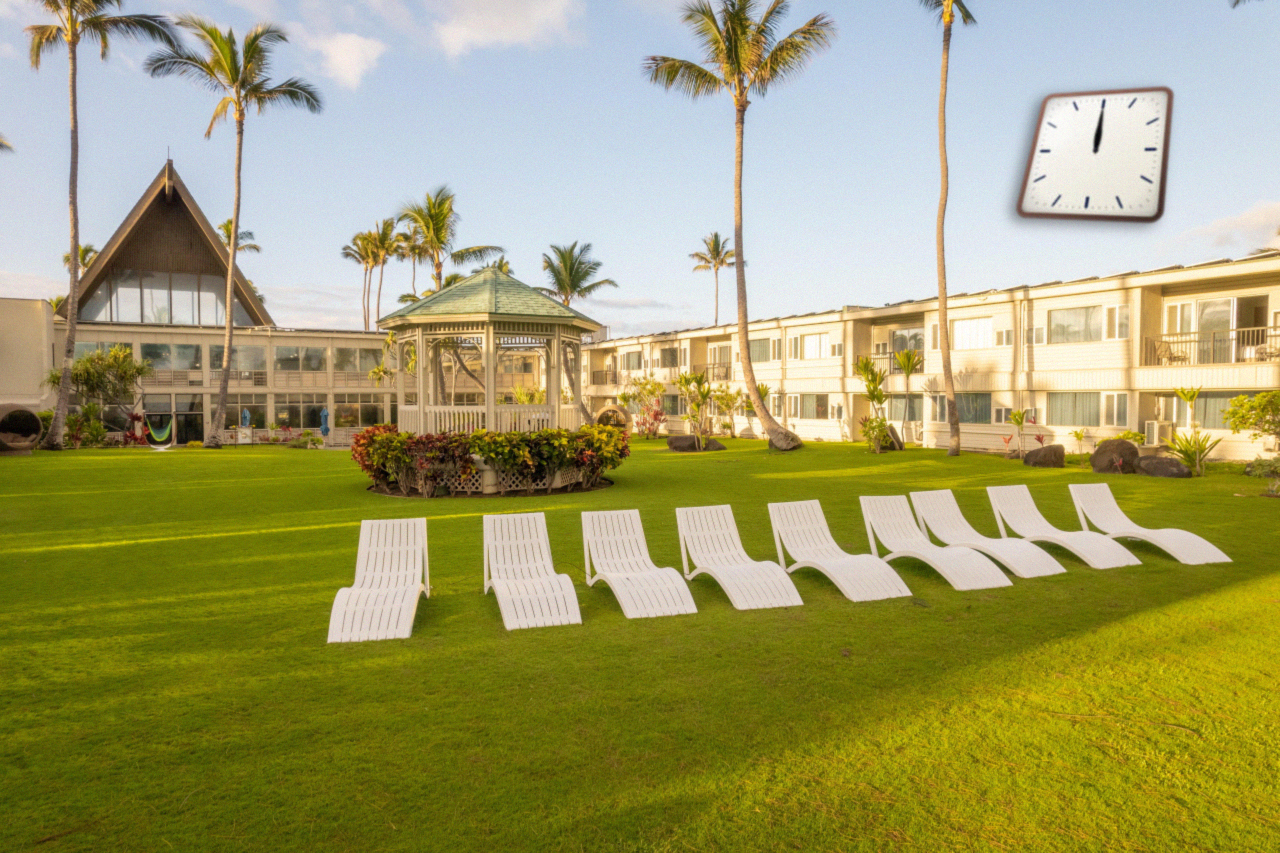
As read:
**12:00**
